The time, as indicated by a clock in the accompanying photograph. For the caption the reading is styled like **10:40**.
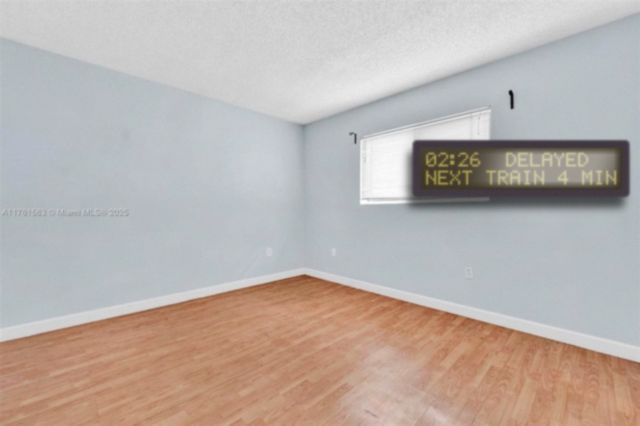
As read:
**2:26**
